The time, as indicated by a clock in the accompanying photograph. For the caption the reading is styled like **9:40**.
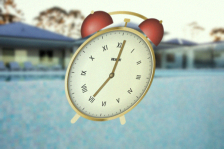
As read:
**7:01**
